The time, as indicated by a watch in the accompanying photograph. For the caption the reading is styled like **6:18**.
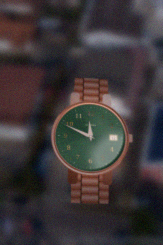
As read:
**11:49**
